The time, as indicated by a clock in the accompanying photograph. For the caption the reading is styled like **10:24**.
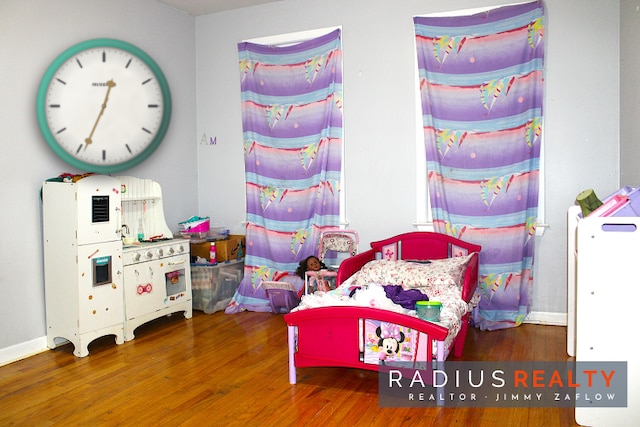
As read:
**12:34**
